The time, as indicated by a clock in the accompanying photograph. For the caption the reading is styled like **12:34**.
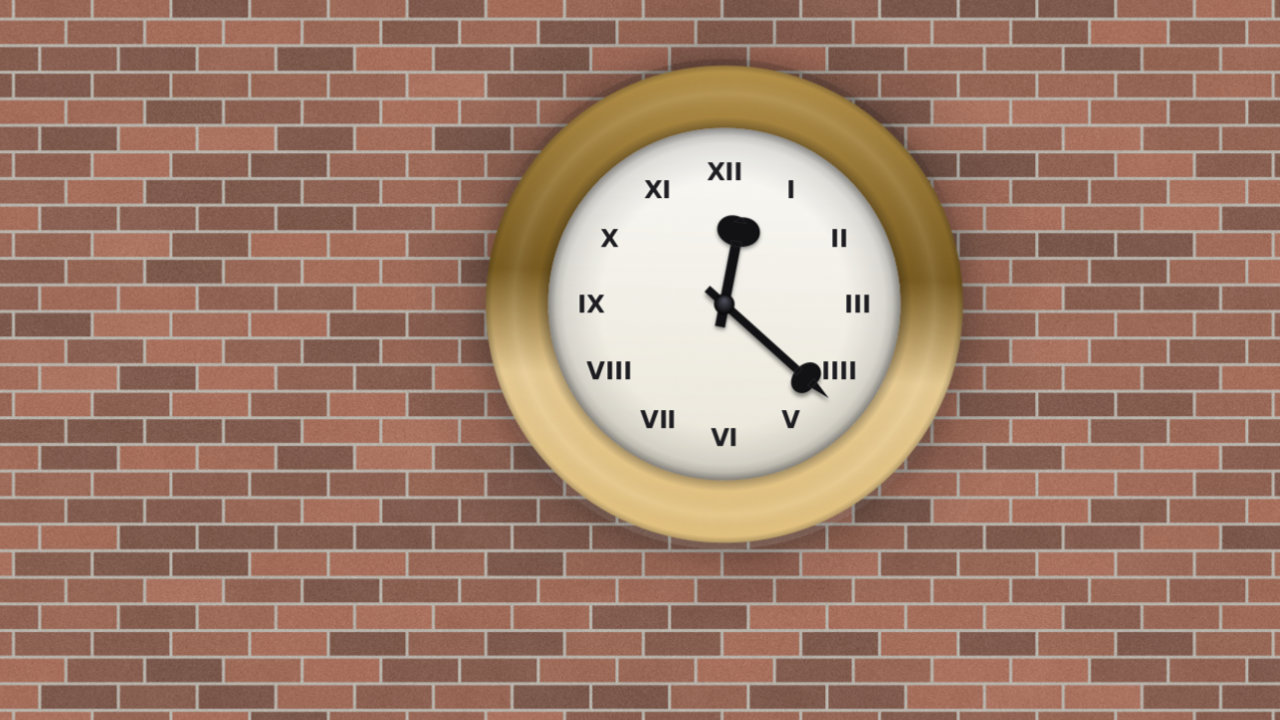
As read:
**12:22**
